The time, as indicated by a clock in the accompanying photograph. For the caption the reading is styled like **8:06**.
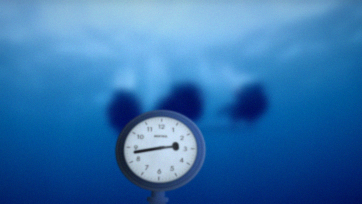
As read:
**2:43**
